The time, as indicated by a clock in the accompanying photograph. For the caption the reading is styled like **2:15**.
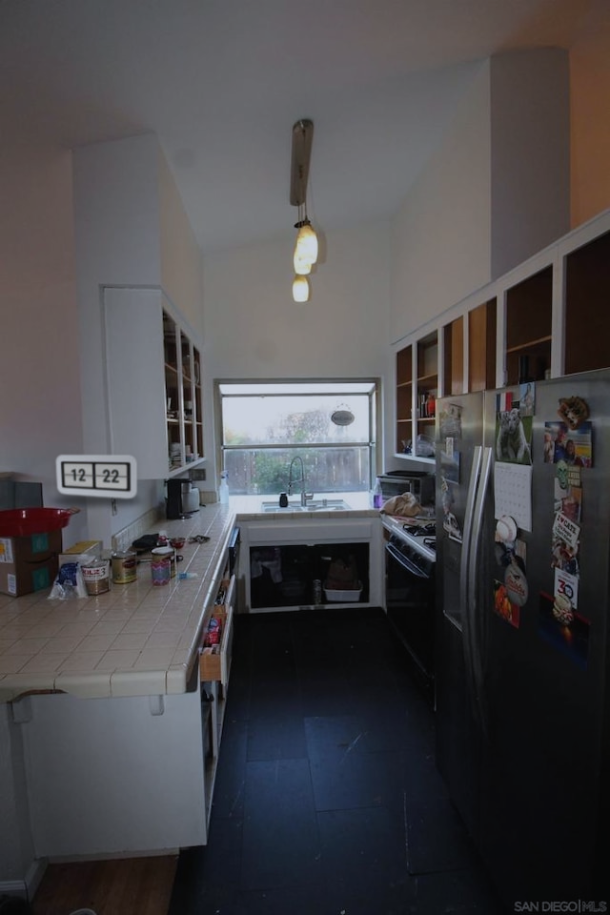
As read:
**12:22**
